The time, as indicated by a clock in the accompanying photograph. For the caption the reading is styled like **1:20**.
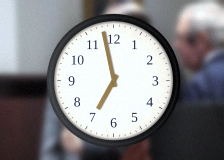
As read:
**6:58**
